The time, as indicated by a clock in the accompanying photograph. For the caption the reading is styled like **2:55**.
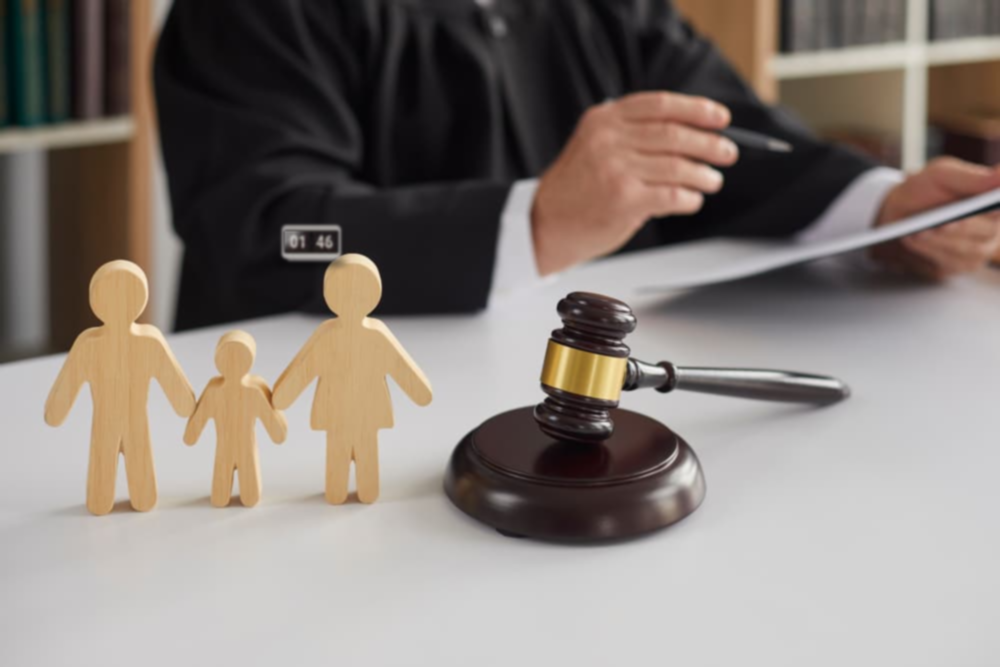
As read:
**1:46**
